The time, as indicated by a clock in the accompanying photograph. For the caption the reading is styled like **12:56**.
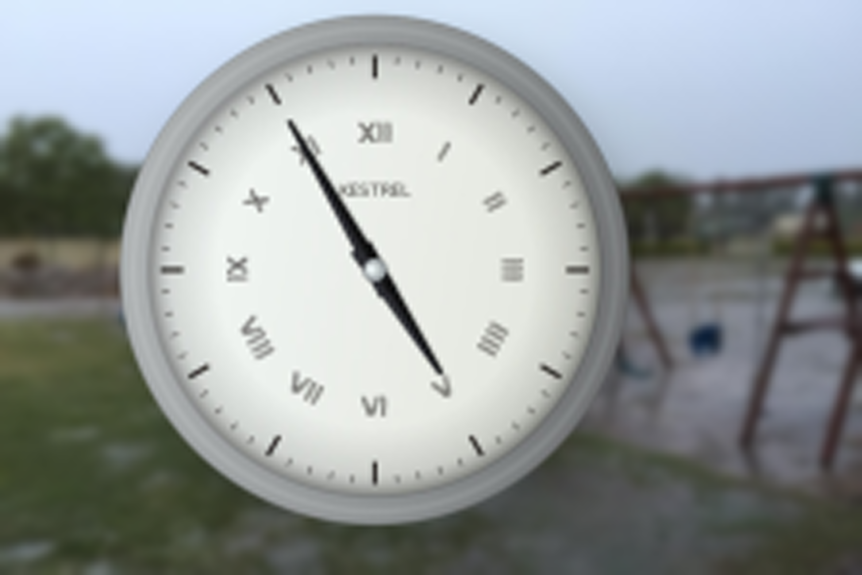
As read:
**4:55**
